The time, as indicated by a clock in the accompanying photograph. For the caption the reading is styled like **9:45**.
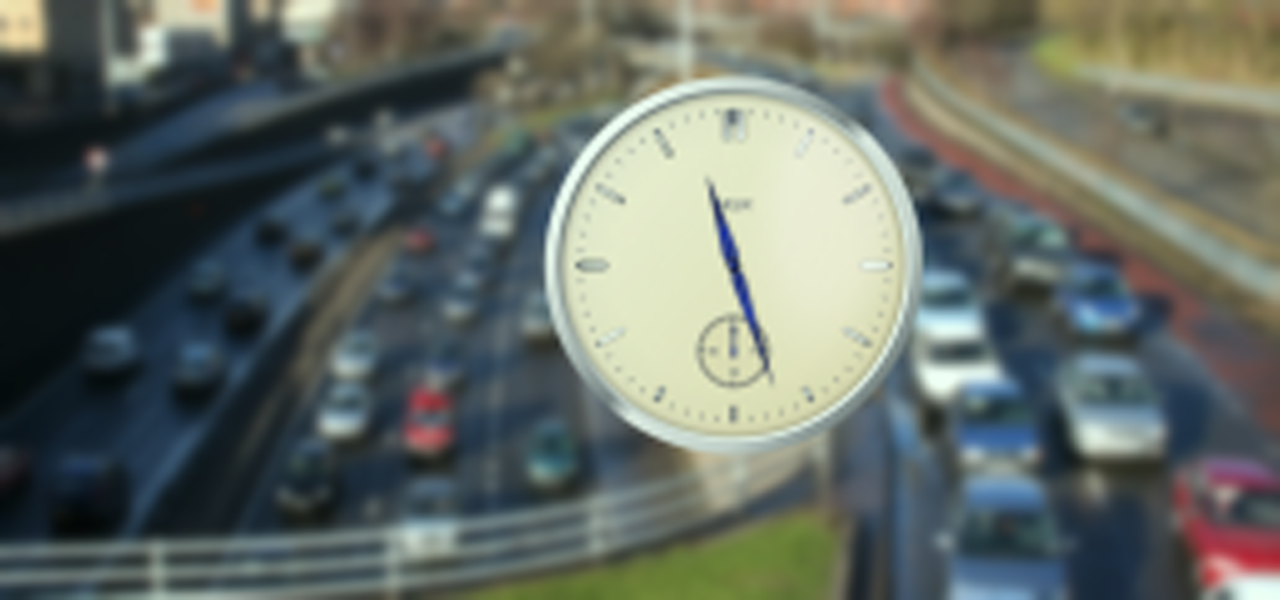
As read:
**11:27**
